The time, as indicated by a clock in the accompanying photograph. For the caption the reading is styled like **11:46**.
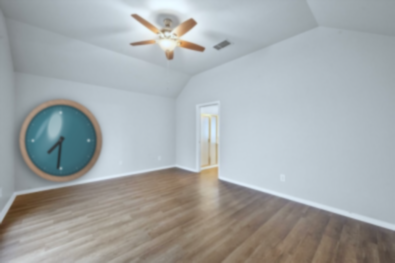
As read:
**7:31**
